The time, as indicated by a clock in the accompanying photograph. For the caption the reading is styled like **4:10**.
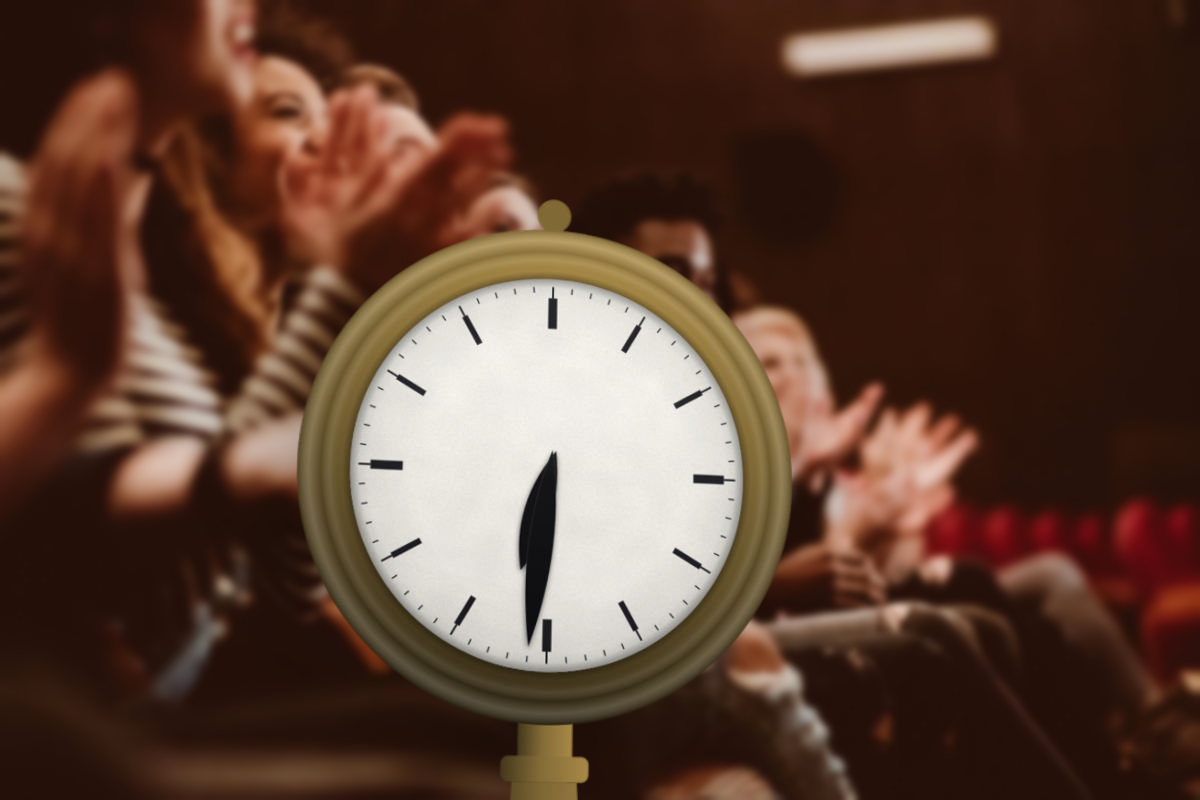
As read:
**6:31**
